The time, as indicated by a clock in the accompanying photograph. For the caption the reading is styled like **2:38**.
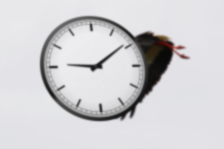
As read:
**9:09**
